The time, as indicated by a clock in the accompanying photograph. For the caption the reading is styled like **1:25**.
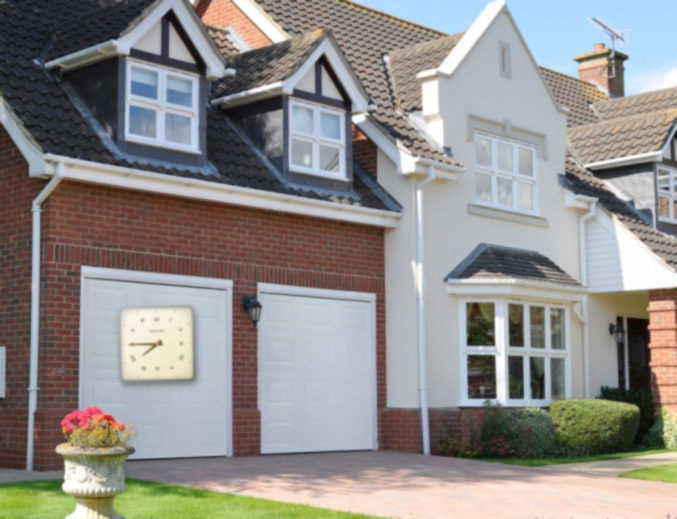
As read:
**7:45**
